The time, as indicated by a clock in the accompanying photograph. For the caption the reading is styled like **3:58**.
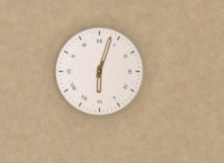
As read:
**6:03**
